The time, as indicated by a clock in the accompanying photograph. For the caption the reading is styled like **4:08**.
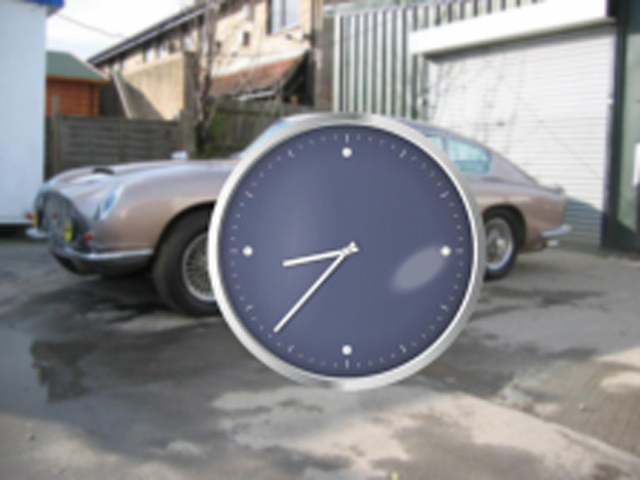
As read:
**8:37**
